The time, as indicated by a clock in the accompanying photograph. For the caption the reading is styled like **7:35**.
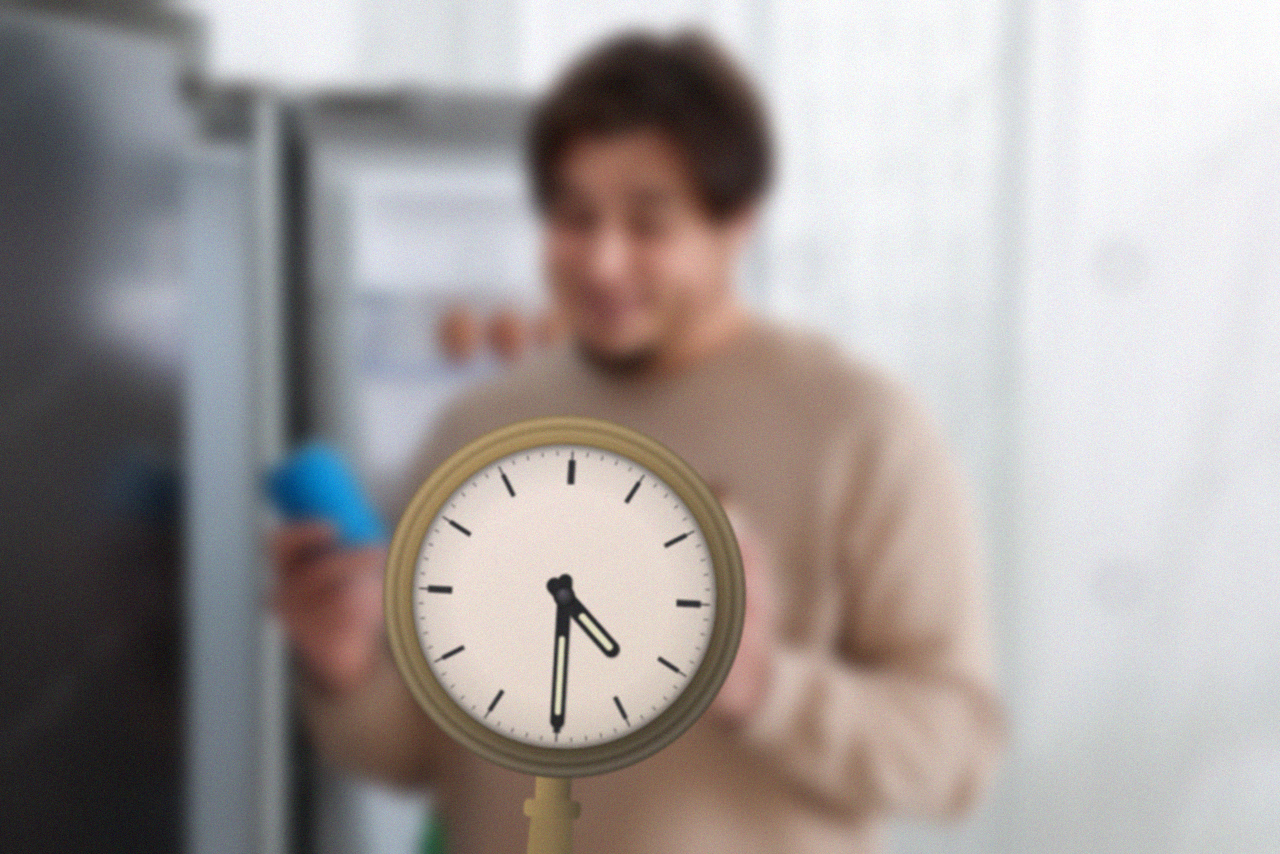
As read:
**4:30**
